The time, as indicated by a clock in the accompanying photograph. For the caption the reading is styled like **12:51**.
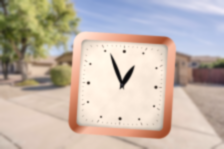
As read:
**12:56**
